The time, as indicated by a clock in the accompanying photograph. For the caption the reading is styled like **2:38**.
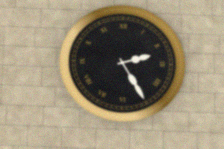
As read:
**2:25**
